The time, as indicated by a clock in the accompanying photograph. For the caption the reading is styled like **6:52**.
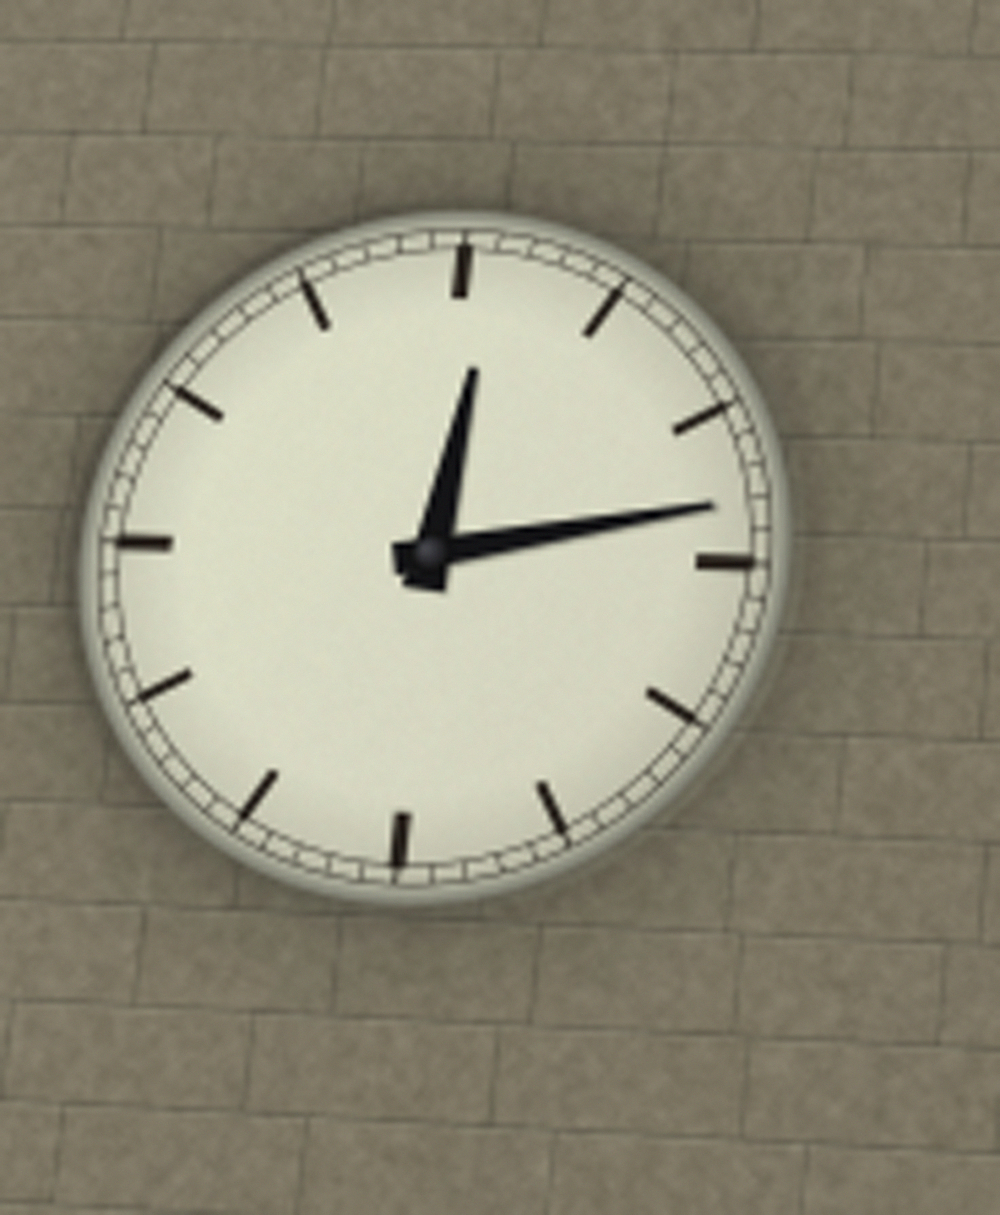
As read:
**12:13**
